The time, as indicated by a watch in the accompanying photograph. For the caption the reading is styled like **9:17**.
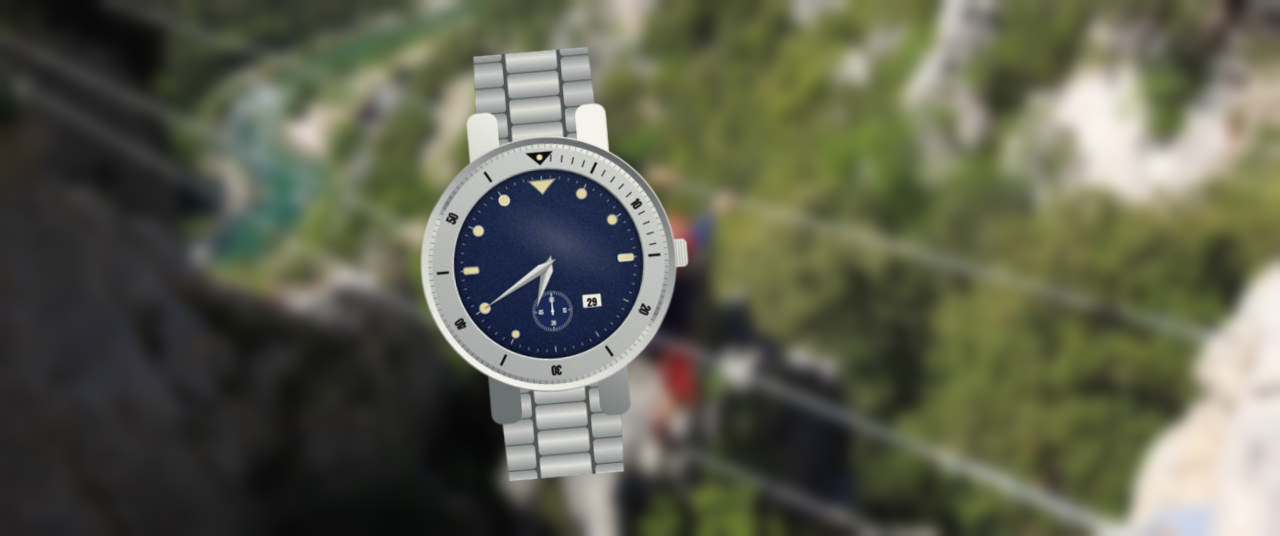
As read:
**6:40**
